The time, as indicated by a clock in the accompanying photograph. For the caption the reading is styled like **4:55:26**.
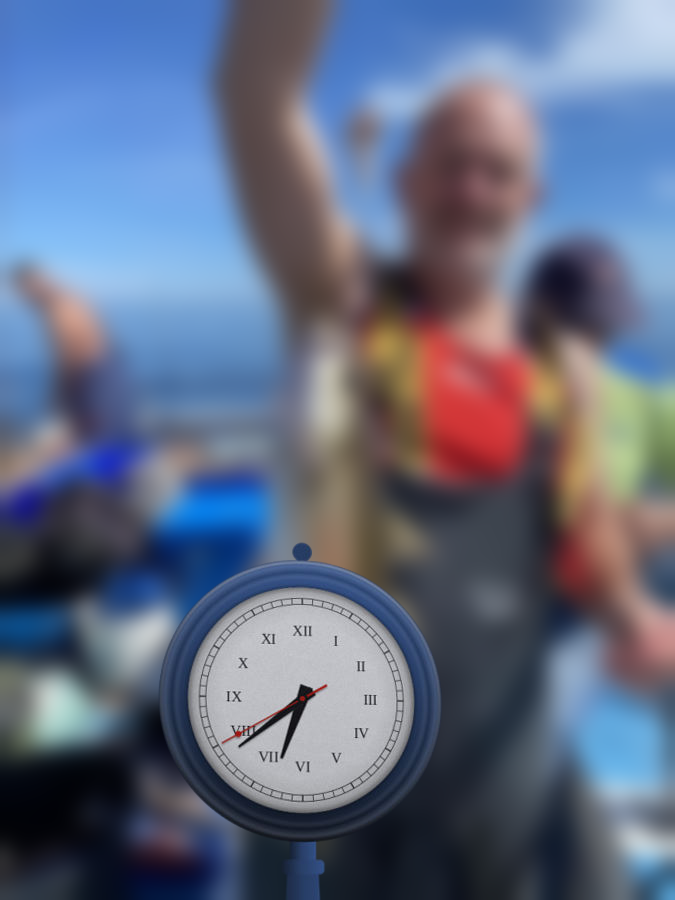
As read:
**6:38:40**
